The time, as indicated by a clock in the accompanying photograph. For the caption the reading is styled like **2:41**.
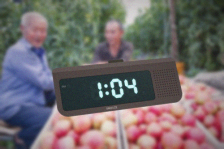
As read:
**1:04**
